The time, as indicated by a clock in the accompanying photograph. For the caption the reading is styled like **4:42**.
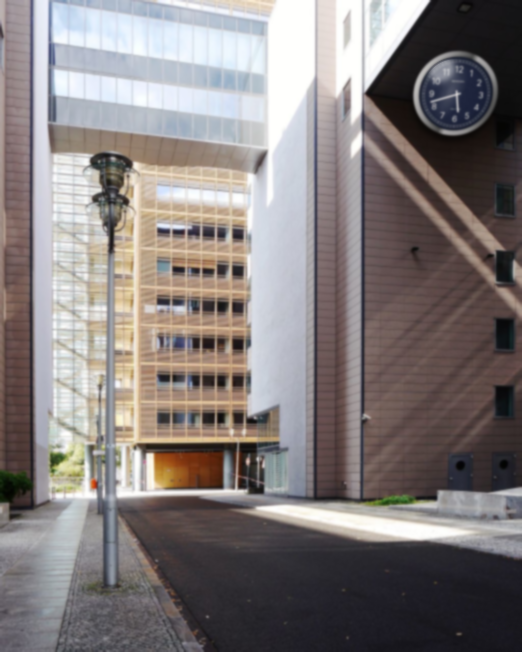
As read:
**5:42**
